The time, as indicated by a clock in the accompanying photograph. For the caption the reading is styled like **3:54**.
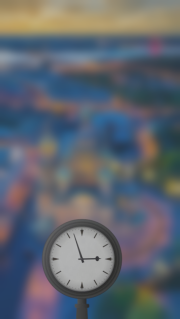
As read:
**2:57**
